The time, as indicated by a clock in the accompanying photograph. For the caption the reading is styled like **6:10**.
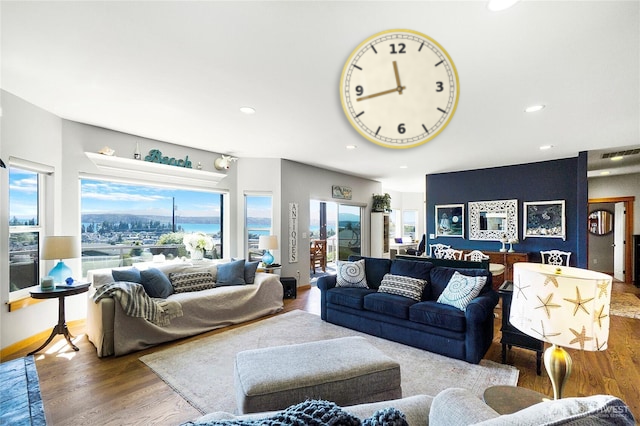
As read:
**11:43**
